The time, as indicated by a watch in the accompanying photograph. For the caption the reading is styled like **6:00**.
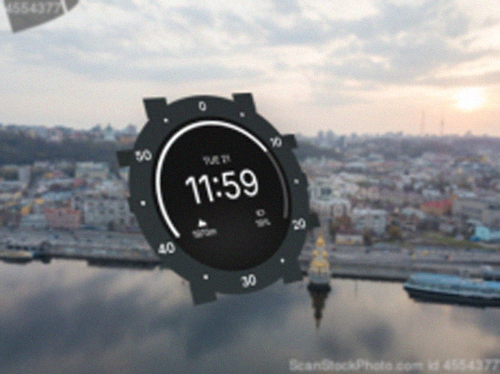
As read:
**11:59**
